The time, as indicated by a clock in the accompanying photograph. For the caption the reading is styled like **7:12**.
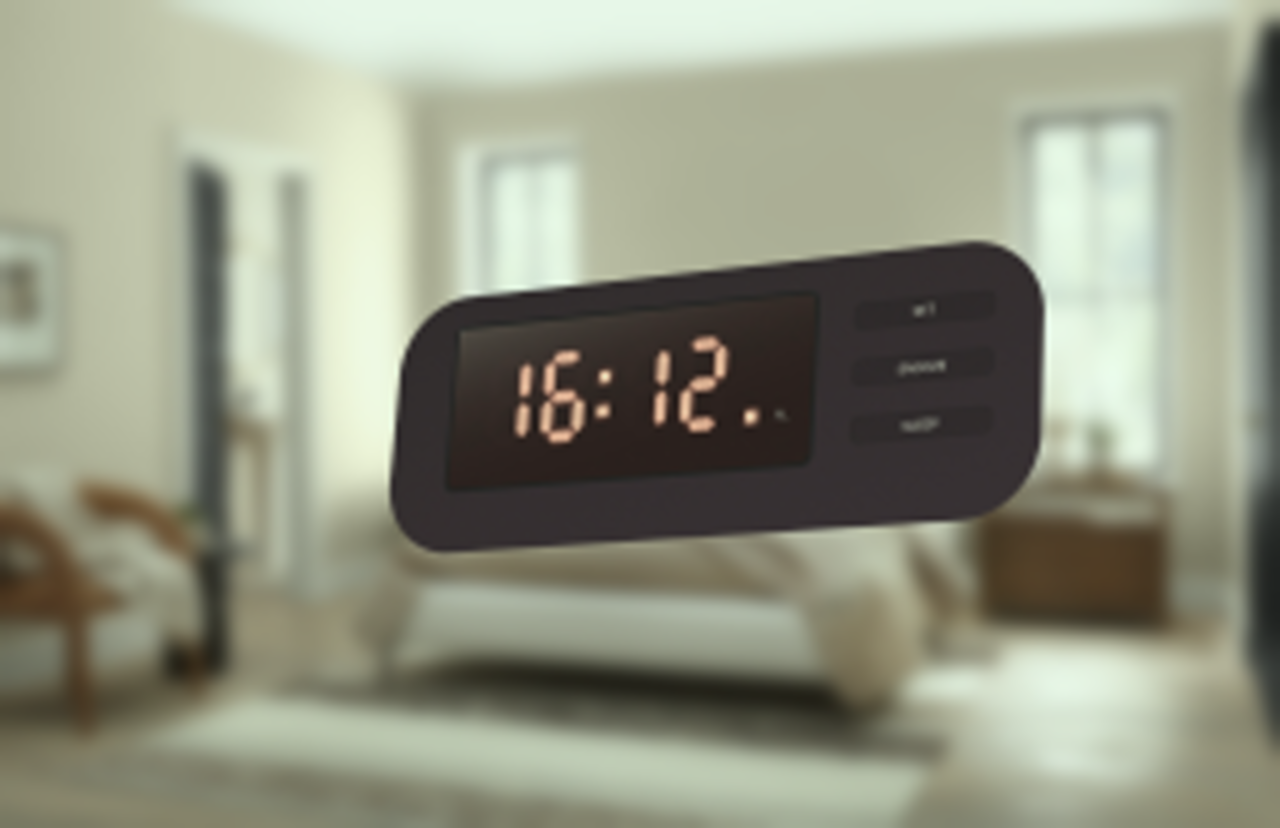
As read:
**16:12**
